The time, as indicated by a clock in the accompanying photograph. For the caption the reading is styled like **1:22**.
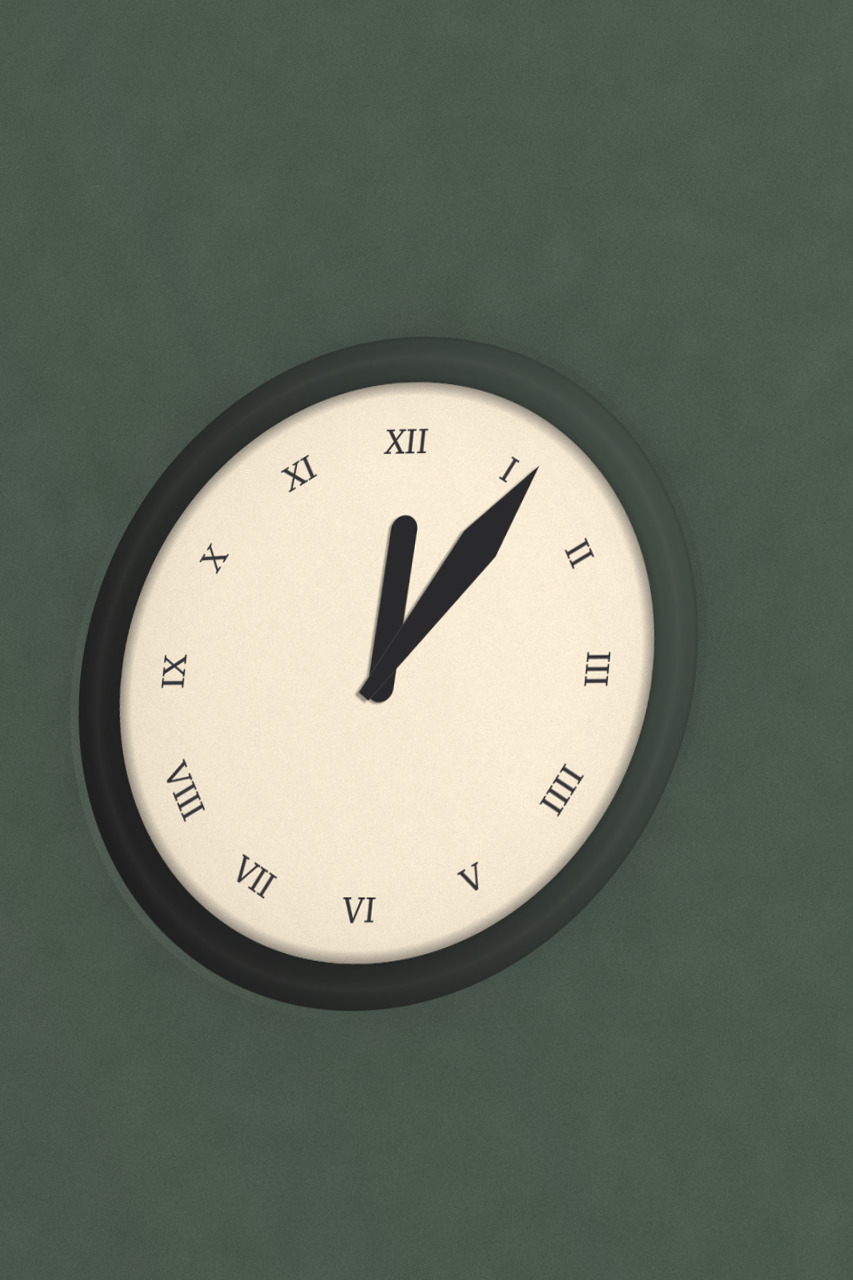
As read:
**12:06**
